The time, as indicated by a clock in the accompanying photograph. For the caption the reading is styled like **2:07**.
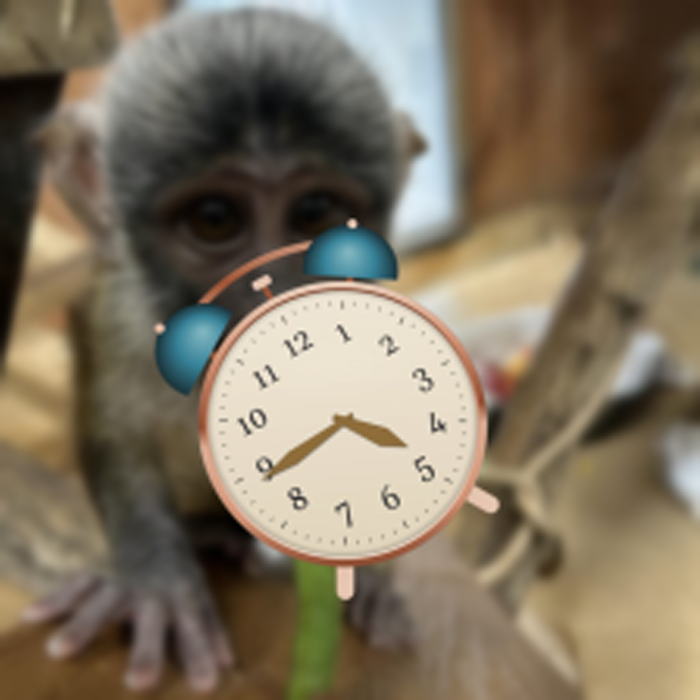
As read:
**4:44**
